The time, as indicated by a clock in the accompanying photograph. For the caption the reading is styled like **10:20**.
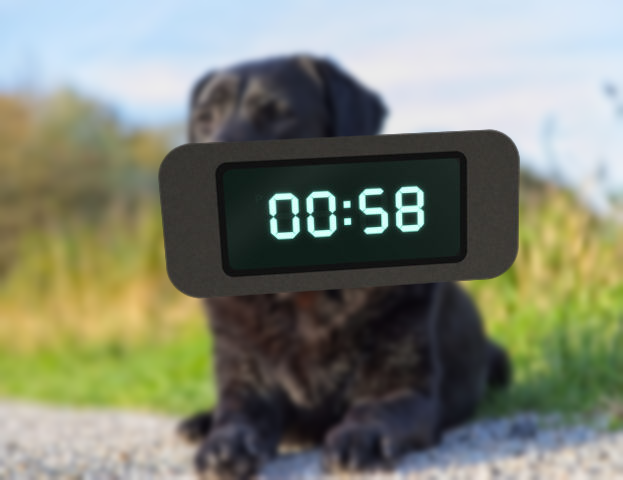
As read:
**0:58**
